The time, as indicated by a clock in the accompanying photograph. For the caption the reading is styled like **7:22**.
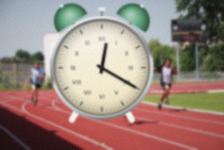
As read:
**12:20**
